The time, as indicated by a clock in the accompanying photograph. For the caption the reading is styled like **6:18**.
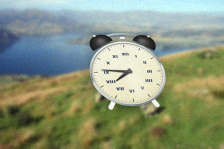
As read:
**7:46**
